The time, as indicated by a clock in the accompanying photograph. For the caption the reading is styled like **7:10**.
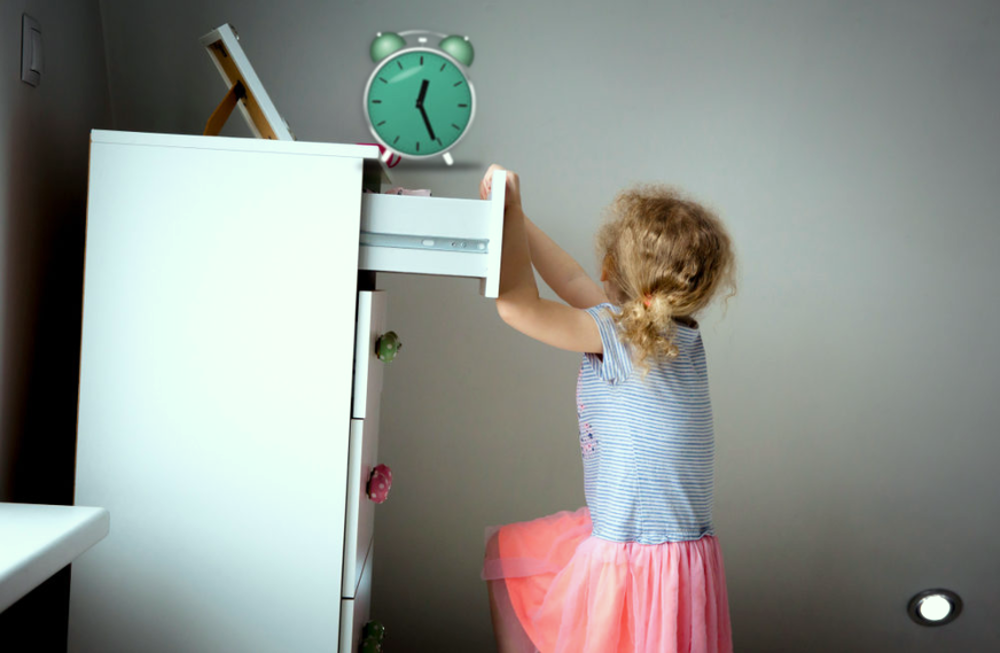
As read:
**12:26**
